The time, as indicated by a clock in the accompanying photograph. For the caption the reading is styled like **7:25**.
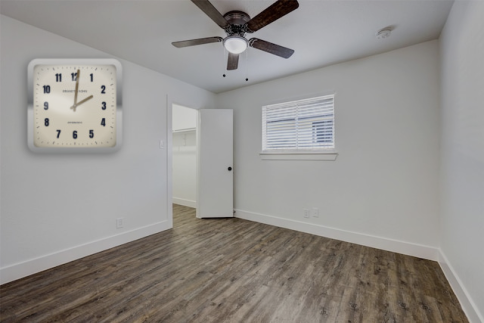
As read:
**2:01**
